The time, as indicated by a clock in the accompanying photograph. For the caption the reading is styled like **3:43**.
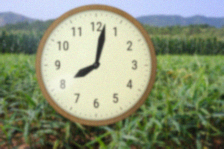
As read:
**8:02**
